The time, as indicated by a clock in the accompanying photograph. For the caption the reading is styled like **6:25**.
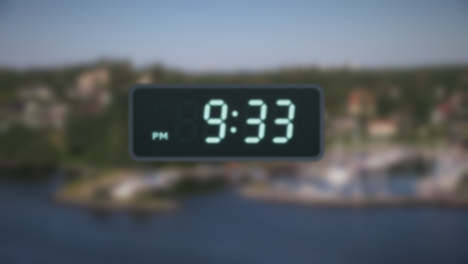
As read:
**9:33**
